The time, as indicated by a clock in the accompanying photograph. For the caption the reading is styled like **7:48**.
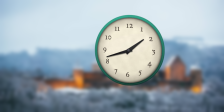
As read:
**1:42**
